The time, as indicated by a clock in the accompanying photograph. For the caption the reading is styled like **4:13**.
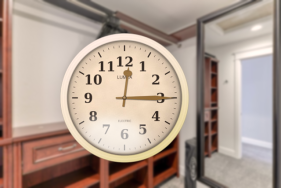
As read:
**12:15**
